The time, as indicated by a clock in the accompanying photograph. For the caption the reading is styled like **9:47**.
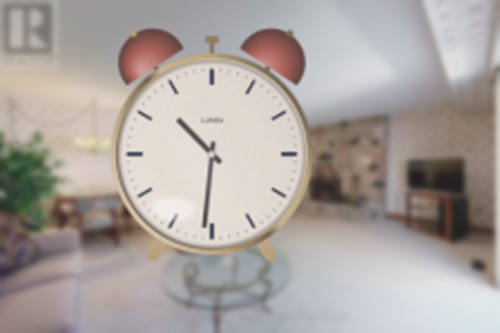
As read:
**10:31**
